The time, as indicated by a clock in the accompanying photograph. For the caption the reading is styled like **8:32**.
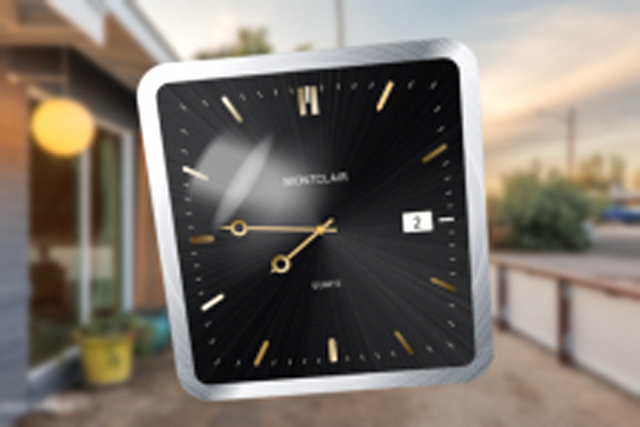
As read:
**7:46**
